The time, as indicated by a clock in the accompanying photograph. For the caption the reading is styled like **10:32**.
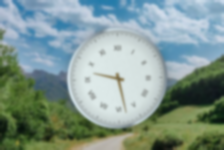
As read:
**9:28**
